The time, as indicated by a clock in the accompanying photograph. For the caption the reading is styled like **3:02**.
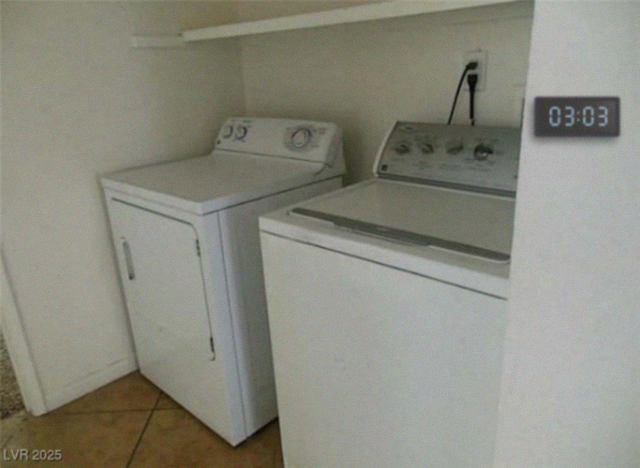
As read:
**3:03**
